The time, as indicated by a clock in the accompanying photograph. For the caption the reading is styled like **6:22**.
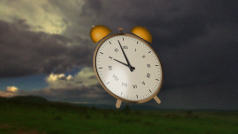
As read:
**9:58**
